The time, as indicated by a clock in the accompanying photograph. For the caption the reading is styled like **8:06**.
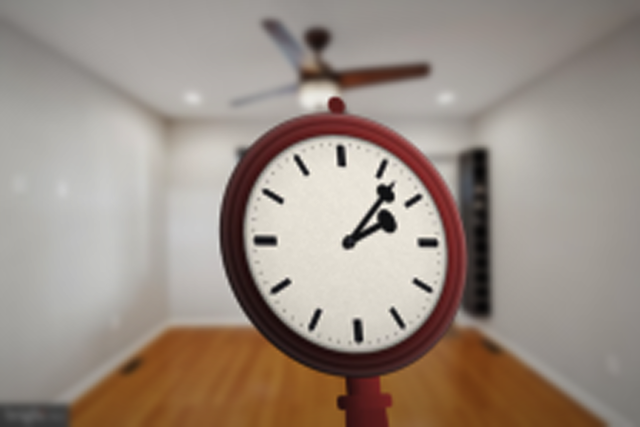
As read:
**2:07**
